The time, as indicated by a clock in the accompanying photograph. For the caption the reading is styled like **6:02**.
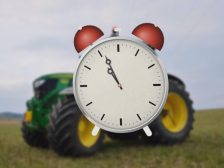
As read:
**10:56**
